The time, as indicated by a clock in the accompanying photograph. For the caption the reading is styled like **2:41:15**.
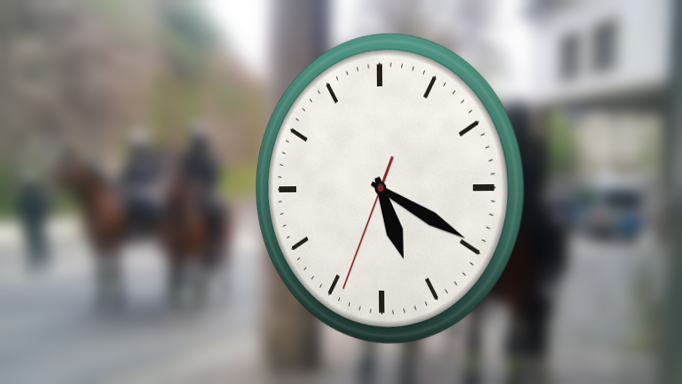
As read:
**5:19:34**
